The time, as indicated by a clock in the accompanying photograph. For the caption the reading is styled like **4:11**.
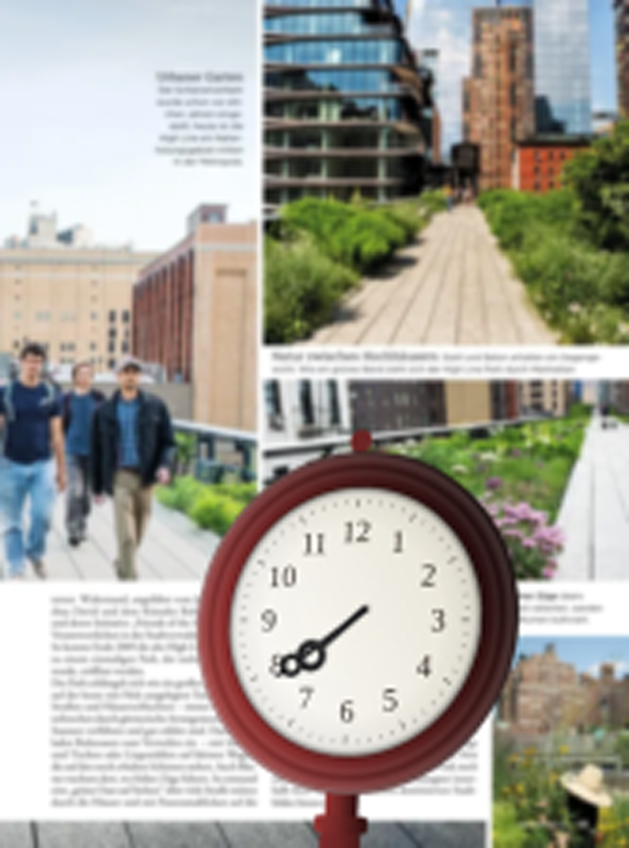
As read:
**7:39**
